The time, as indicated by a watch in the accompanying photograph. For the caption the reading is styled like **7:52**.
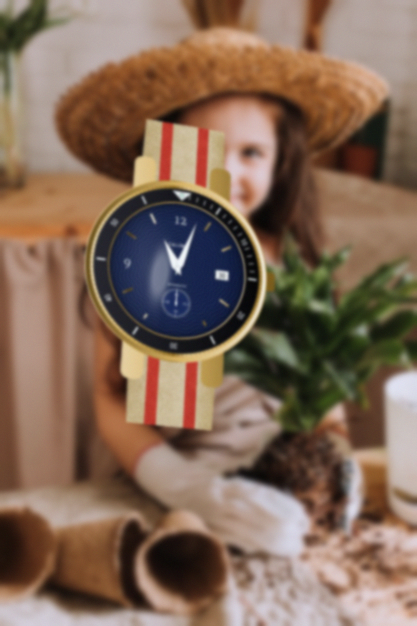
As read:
**11:03**
